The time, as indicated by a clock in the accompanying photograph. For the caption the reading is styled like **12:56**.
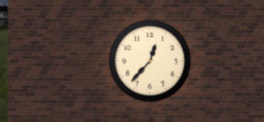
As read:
**12:37**
